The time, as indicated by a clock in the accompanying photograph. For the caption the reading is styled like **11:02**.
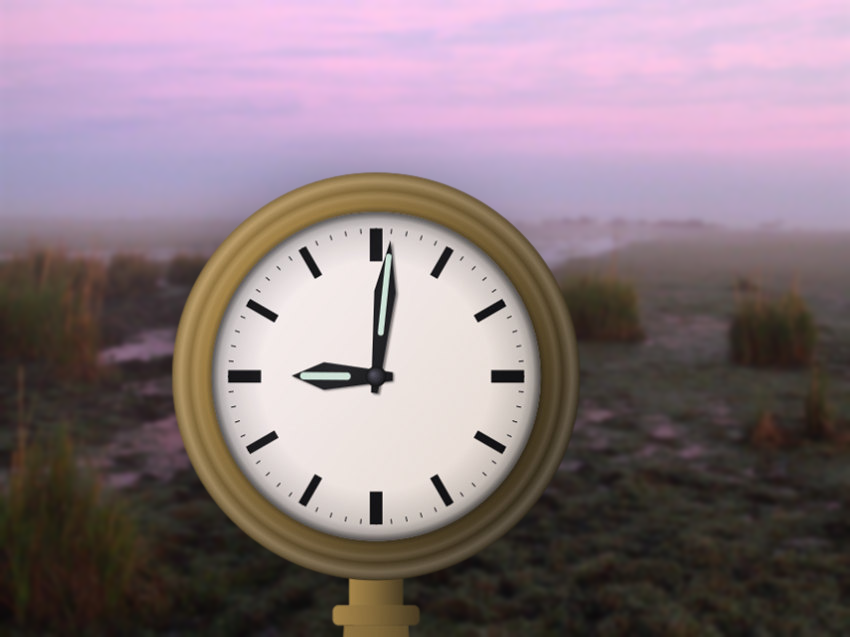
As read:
**9:01**
